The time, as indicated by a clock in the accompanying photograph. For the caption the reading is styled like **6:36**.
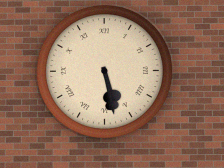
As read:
**5:28**
